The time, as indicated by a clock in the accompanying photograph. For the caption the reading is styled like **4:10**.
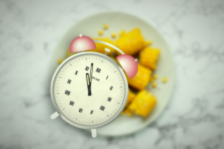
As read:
**10:57**
